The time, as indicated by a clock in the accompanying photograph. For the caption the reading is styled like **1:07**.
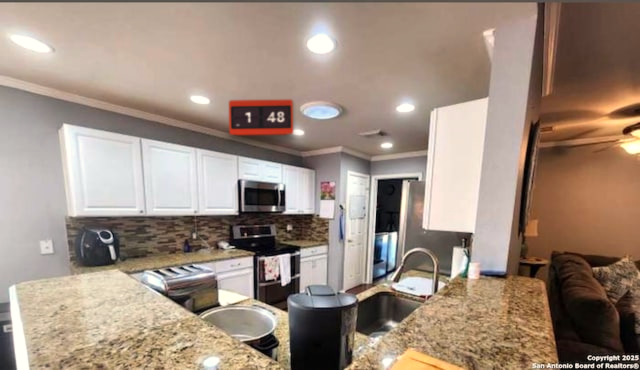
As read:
**1:48**
